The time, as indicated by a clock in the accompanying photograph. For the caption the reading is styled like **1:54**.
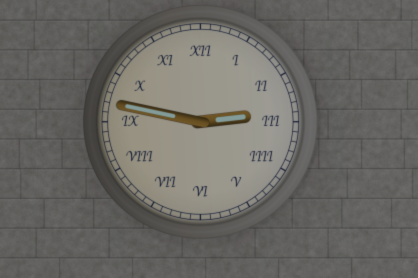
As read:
**2:47**
